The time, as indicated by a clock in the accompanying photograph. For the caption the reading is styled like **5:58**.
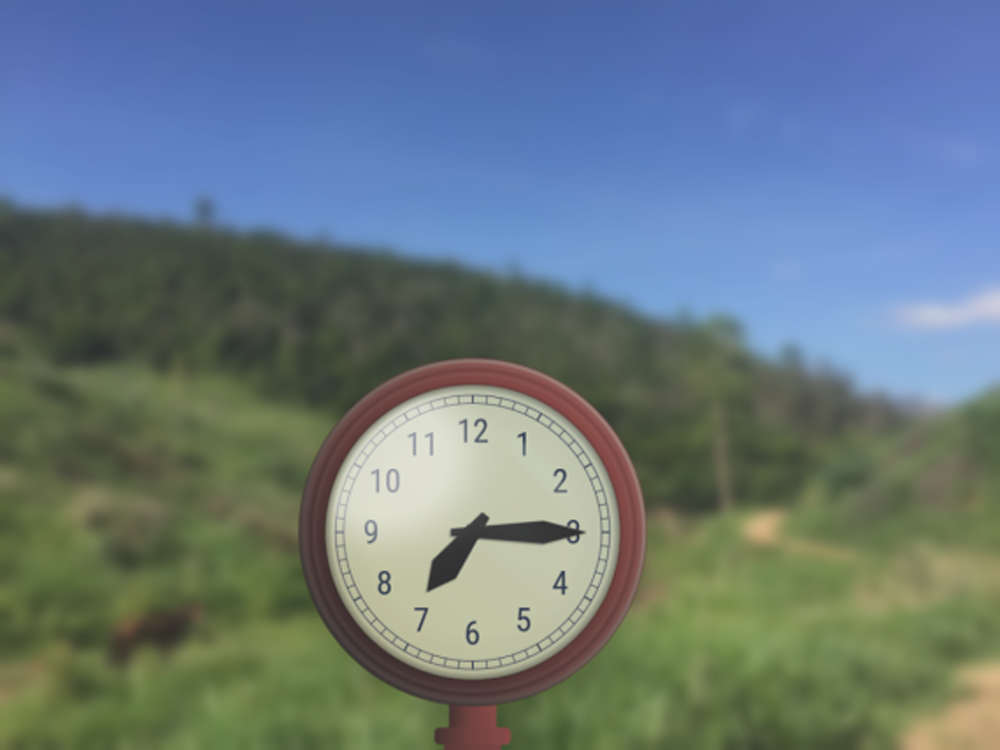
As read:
**7:15**
